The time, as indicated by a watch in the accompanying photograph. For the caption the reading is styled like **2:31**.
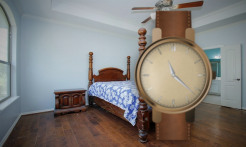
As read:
**11:22**
